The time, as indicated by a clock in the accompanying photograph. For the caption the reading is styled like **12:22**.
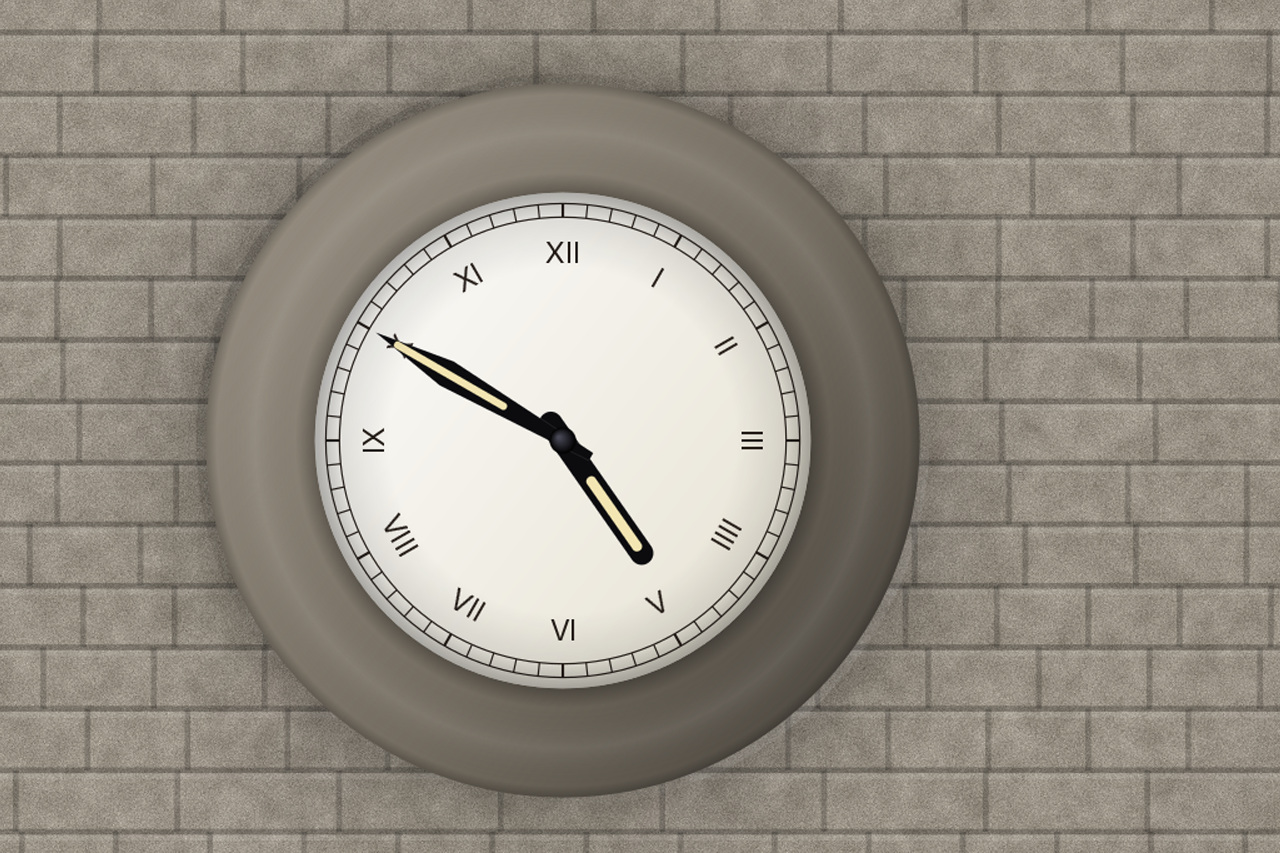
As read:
**4:50**
